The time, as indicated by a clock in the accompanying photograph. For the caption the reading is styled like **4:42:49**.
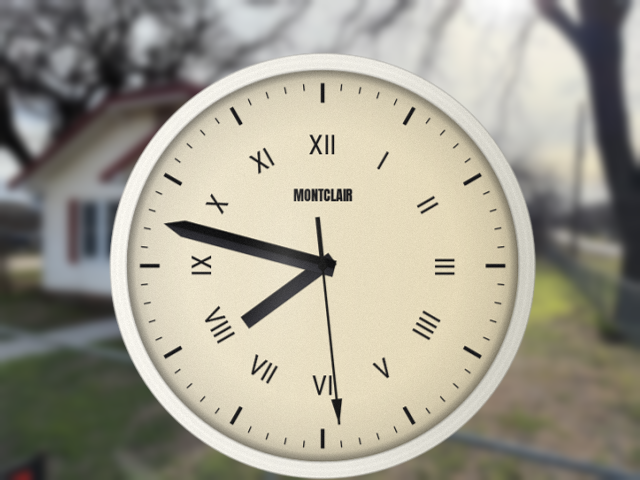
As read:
**7:47:29**
